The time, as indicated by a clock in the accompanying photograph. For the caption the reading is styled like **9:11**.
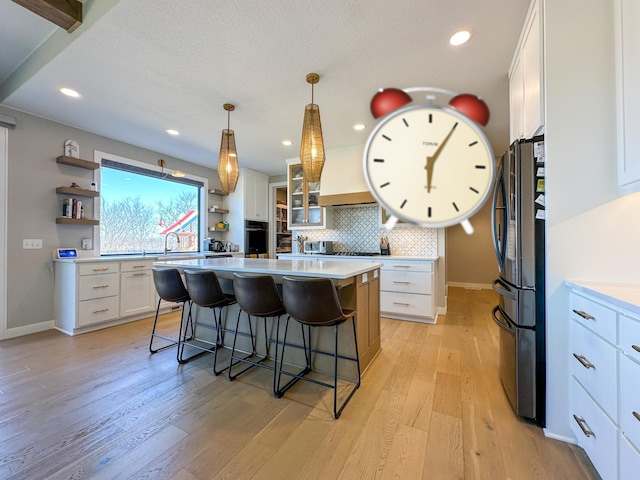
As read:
**6:05**
